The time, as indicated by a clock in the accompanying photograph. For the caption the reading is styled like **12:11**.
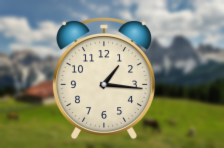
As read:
**1:16**
